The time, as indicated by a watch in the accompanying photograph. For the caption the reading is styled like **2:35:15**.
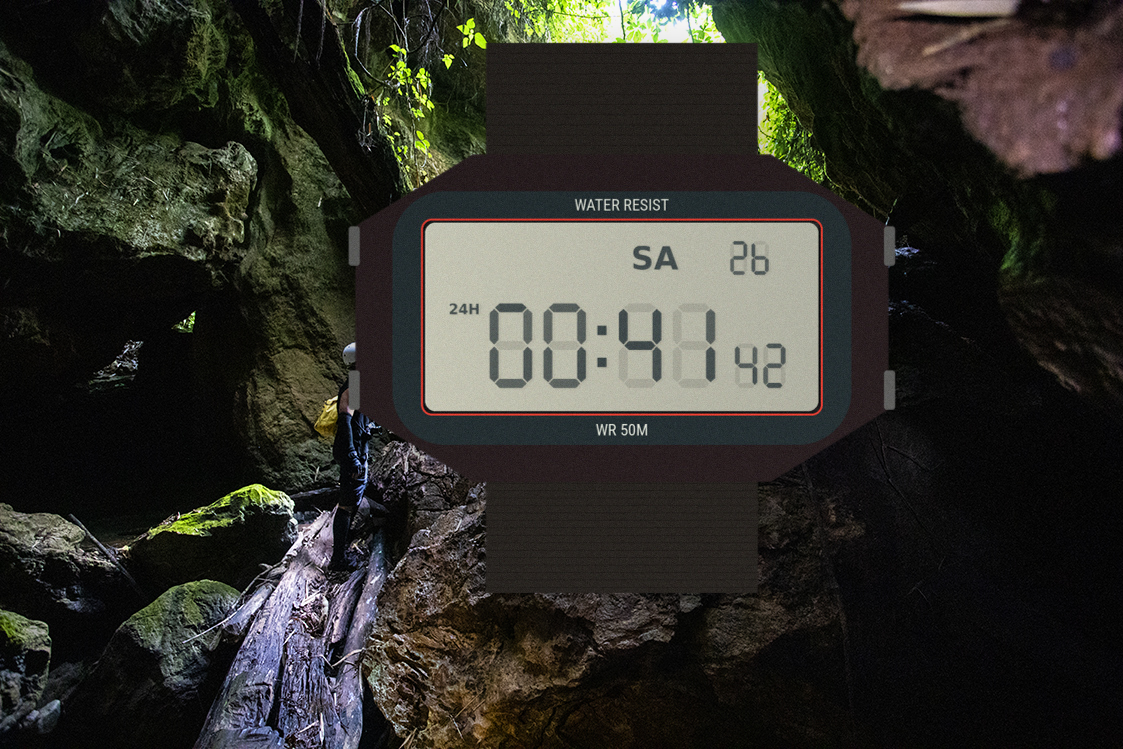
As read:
**0:41:42**
